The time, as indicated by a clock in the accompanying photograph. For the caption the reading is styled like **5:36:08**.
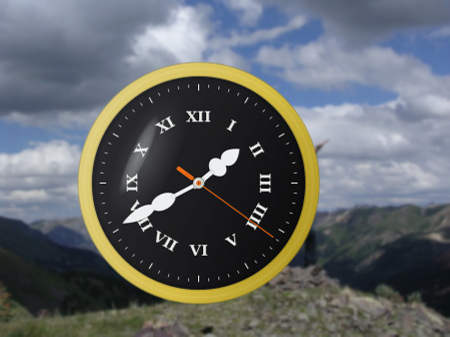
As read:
**1:40:21**
